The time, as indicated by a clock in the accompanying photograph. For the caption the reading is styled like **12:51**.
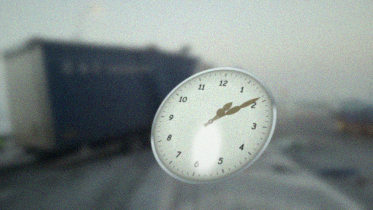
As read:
**1:09**
